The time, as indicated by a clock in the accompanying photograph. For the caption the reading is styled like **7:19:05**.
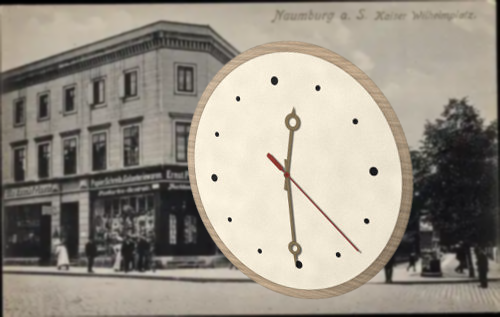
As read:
**12:30:23**
